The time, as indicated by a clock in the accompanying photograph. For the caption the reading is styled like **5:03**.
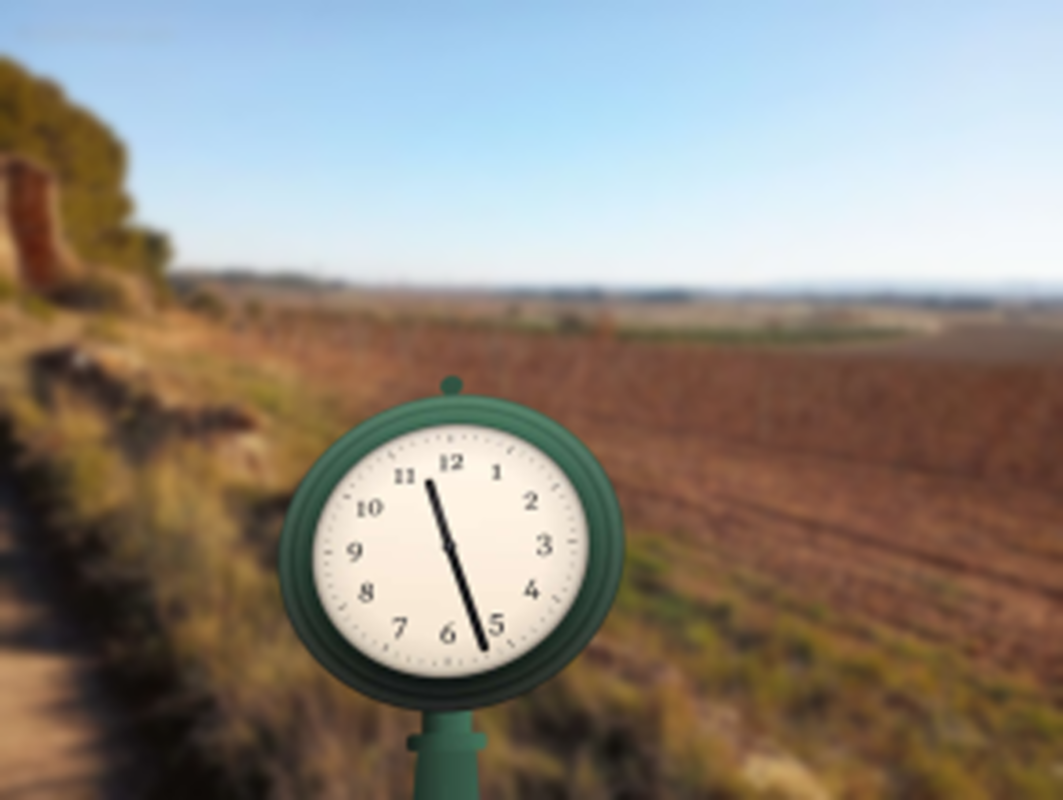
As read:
**11:27**
